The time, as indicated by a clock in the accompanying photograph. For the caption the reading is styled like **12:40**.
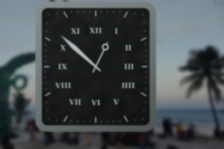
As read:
**12:52**
